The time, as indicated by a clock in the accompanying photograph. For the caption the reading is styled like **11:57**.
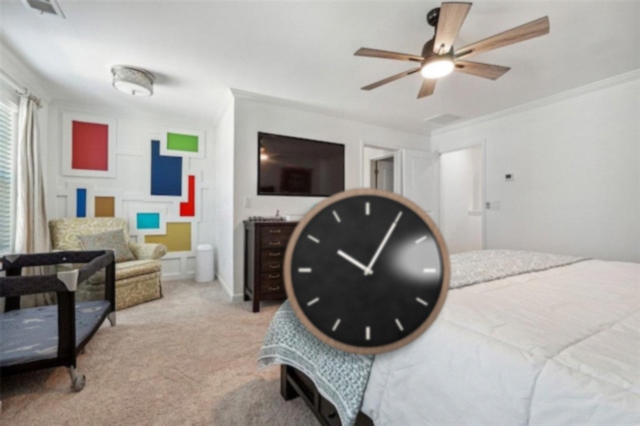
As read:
**10:05**
